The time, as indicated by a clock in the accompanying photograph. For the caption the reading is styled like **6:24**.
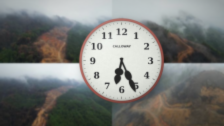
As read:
**6:26**
